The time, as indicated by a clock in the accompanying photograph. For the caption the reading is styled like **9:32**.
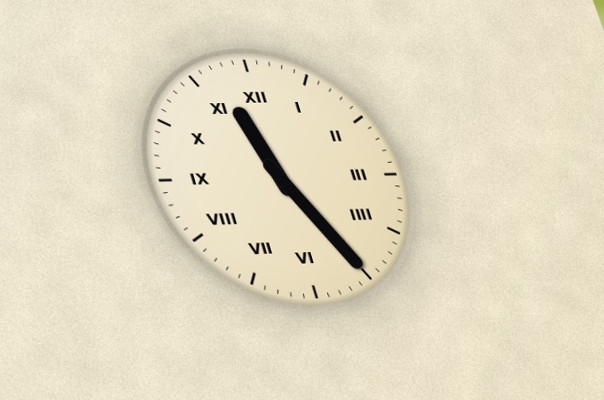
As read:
**11:25**
